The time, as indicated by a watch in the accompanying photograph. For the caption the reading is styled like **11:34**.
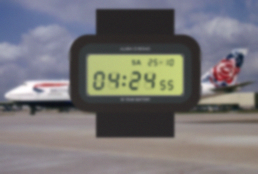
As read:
**4:24**
